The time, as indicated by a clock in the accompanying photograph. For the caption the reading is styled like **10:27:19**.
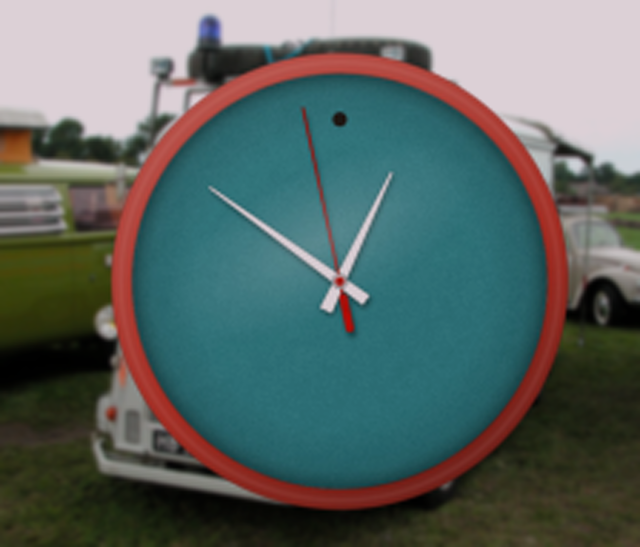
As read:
**12:50:58**
